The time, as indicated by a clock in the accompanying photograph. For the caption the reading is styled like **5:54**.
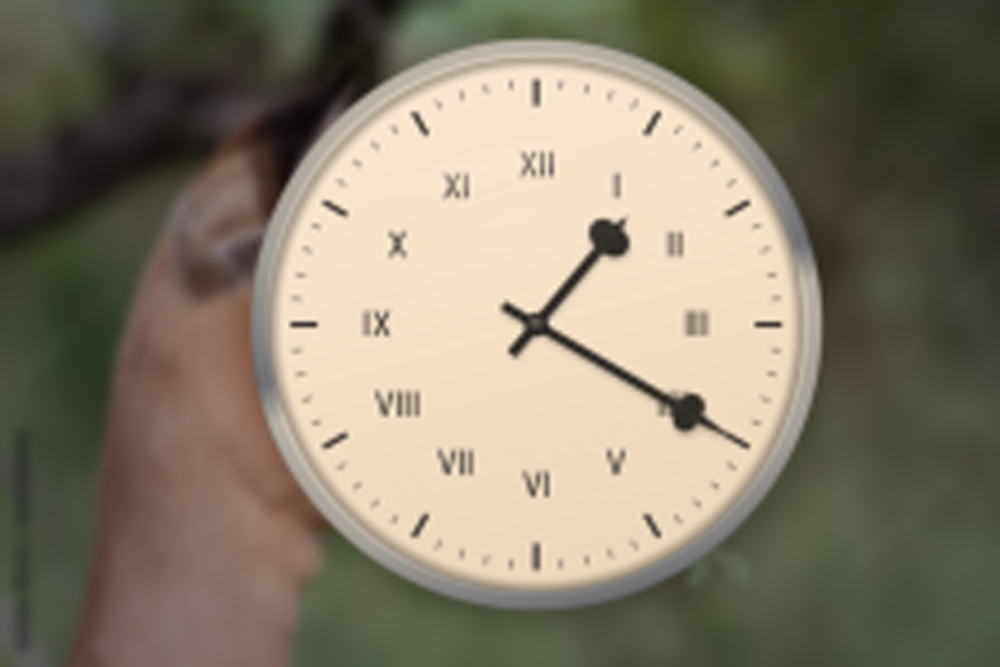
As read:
**1:20**
